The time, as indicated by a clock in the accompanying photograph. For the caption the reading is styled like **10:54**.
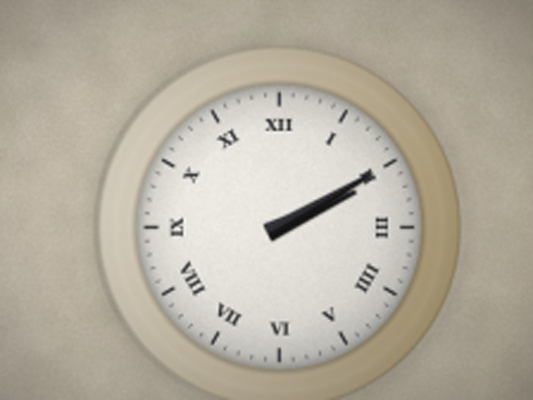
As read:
**2:10**
